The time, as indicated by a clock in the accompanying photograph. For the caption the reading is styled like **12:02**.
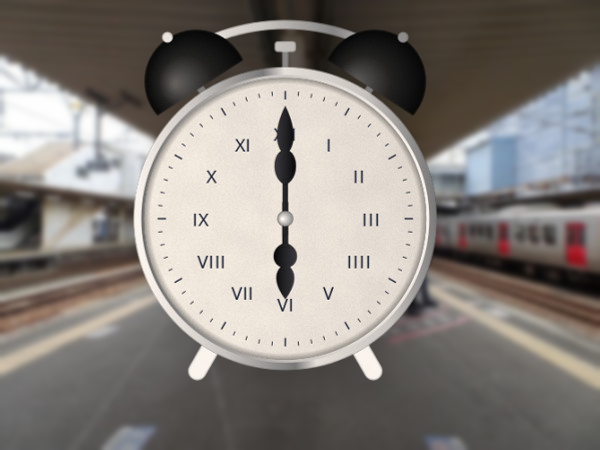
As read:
**6:00**
